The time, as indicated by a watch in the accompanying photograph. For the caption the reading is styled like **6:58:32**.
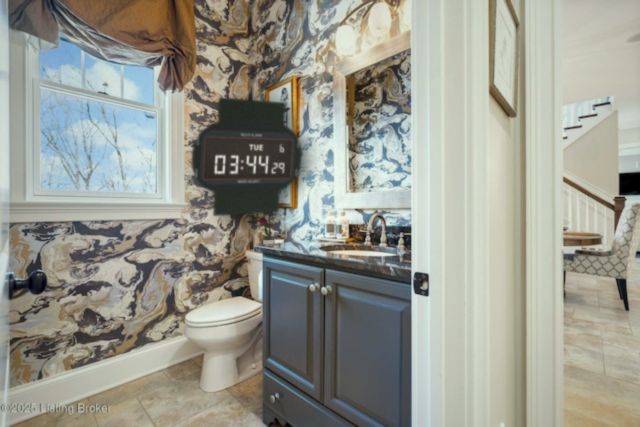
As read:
**3:44:29**
